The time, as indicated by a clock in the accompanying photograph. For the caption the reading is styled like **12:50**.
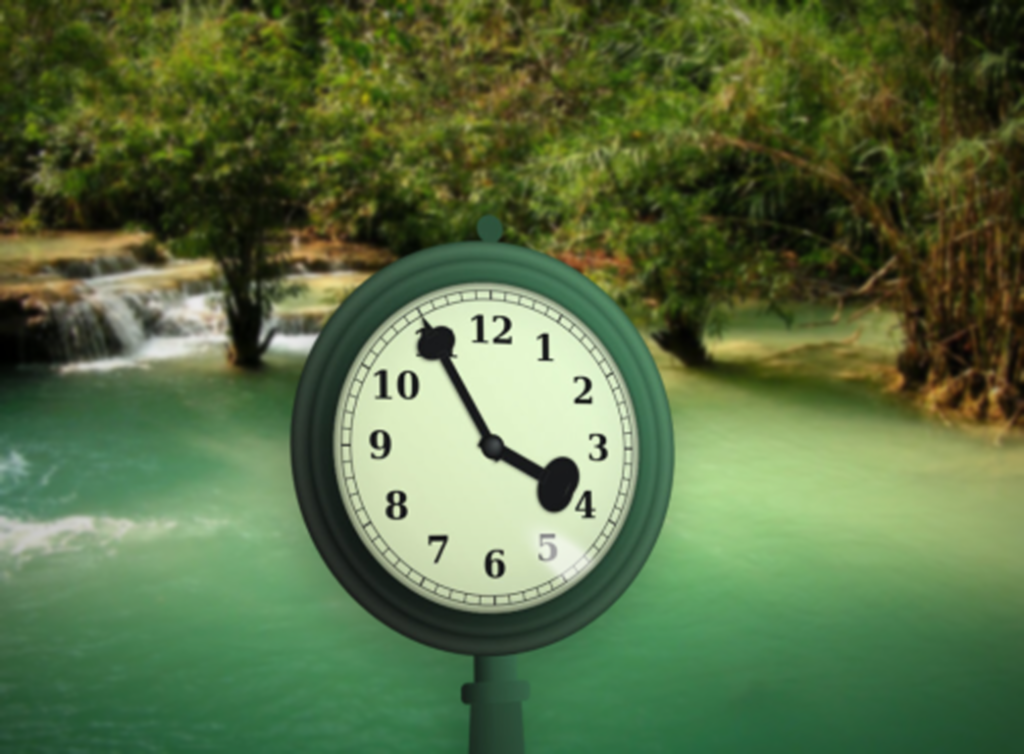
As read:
**3:55**
